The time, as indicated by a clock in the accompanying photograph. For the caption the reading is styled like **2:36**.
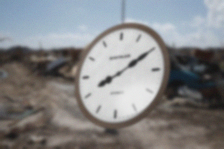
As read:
**8:10**
